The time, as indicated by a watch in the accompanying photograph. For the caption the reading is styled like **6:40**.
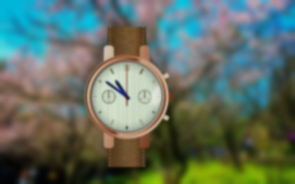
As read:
**10:51**
